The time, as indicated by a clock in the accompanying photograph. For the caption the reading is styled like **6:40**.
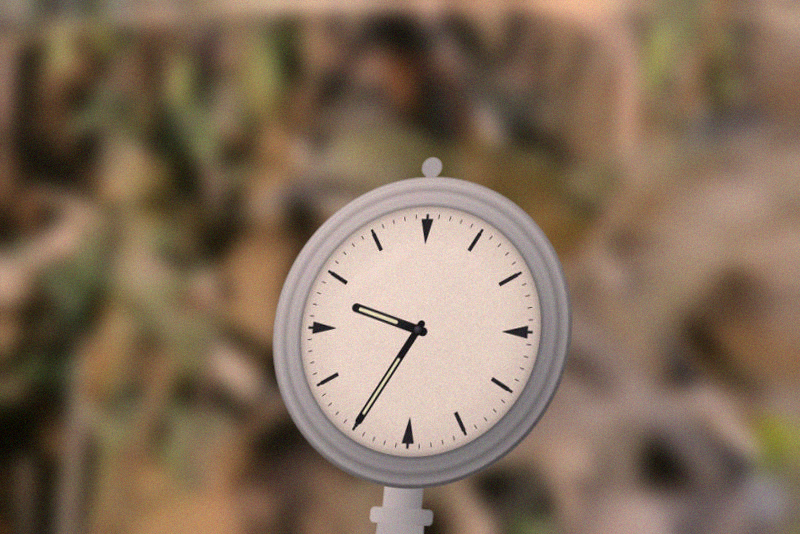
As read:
**9:35**
